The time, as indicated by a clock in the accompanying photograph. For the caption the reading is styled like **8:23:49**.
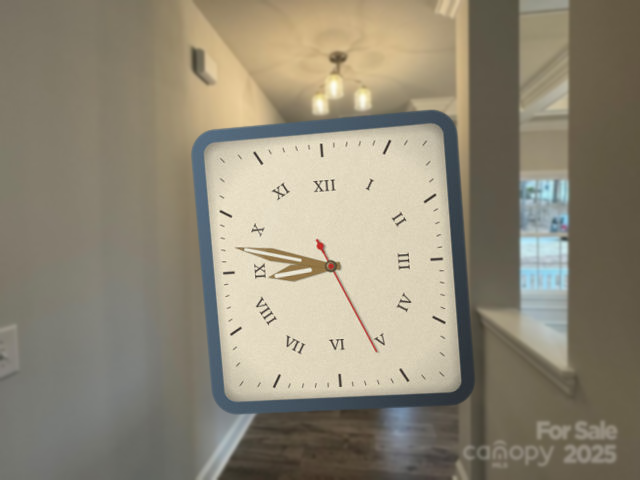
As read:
**8:47:26**
